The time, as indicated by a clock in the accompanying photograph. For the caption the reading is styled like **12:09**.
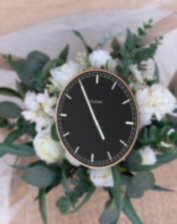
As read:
**4:55**
